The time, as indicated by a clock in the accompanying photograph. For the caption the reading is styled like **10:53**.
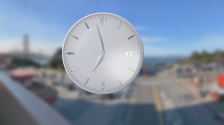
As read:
**6:58**
